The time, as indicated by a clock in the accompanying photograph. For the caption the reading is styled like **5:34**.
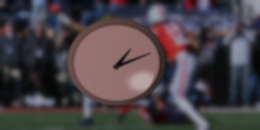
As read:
**1:11**
